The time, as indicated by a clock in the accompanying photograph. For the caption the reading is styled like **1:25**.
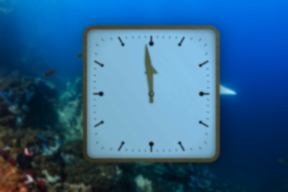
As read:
**11:59**
